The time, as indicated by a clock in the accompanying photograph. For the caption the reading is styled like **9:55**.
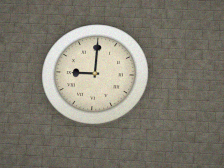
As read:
**9:00**
